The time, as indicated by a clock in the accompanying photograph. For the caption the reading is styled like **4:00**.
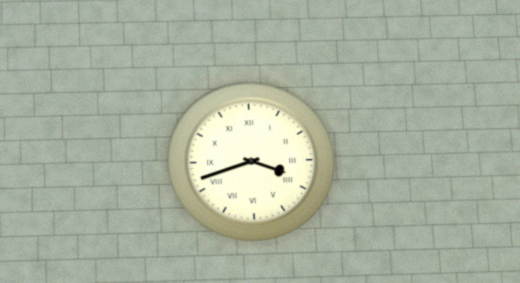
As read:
**3:42**
